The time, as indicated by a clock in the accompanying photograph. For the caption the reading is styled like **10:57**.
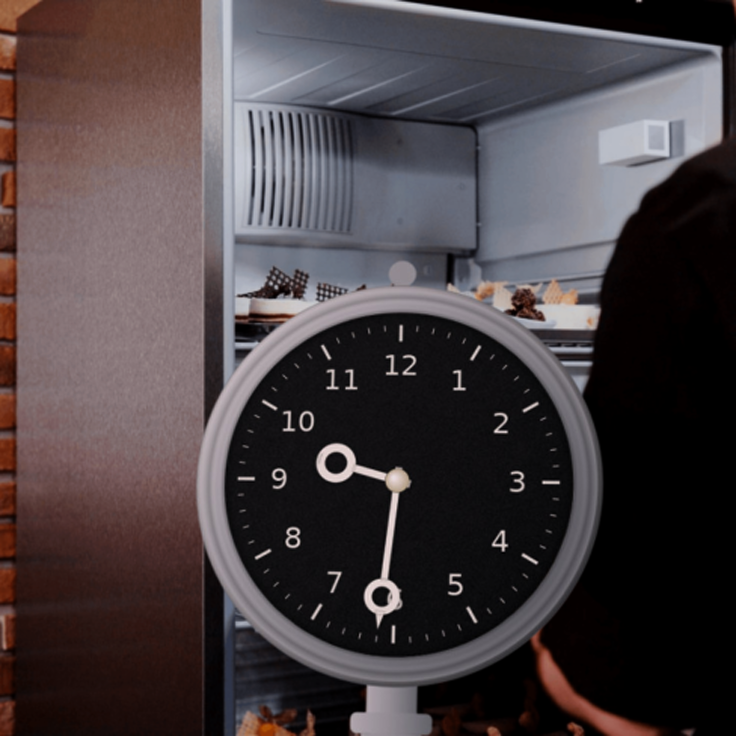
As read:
**9:31**
